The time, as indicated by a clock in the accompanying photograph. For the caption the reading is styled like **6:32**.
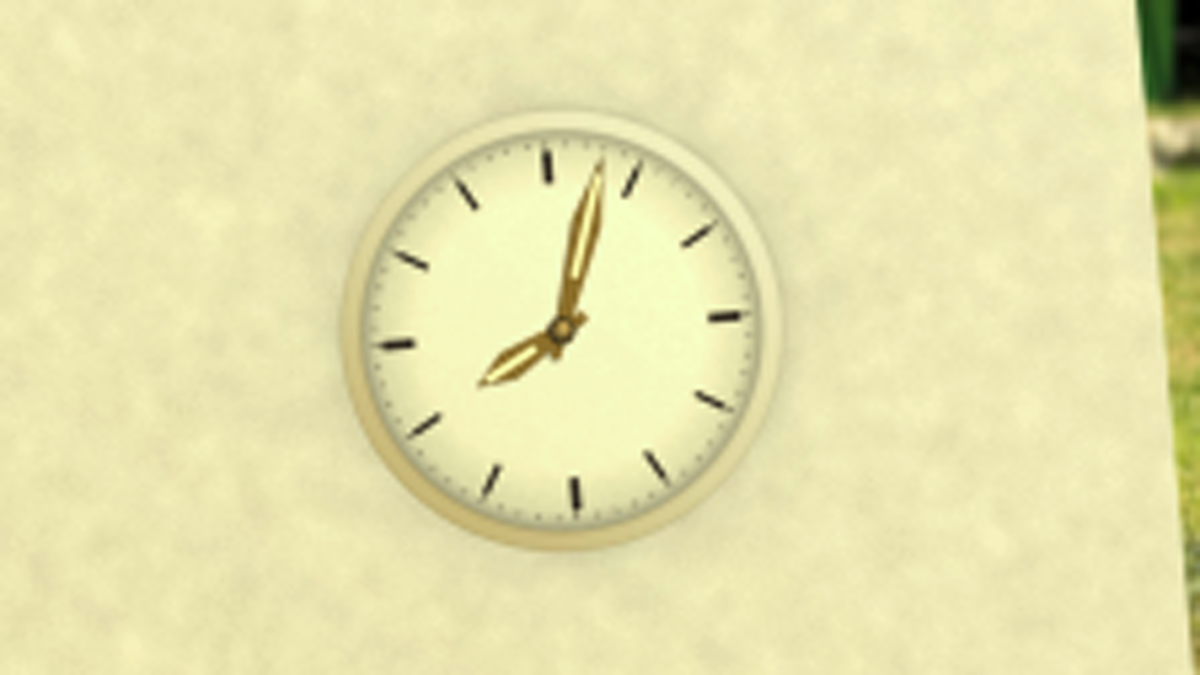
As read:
**8:03**
